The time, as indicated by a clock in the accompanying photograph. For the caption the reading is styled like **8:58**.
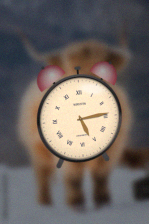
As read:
**5:14**
